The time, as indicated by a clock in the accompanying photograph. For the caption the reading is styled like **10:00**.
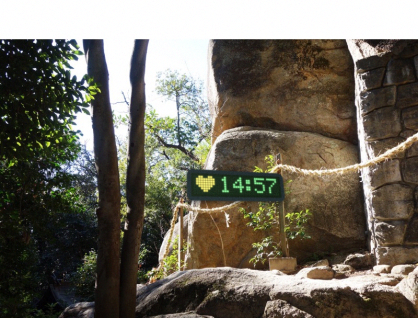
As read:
**14:57**
